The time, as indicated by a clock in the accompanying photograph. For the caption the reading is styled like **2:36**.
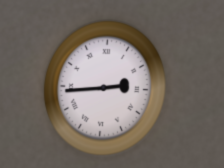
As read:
**2:44**
